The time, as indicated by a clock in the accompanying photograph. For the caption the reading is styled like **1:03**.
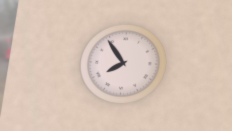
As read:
**7:54**
